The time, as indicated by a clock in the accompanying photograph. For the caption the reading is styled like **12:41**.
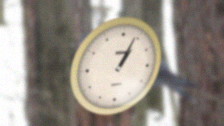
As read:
**1:04**
